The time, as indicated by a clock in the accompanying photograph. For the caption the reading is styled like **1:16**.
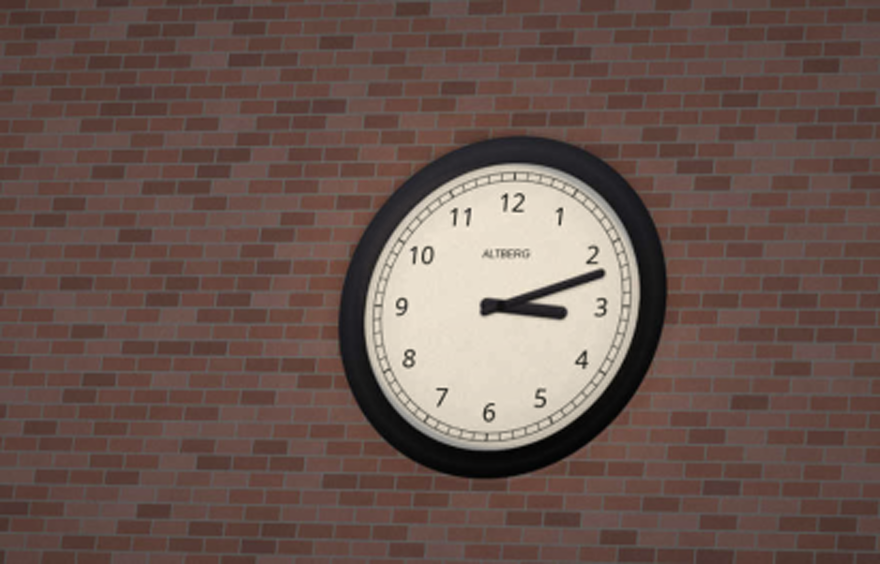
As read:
**3:12**
